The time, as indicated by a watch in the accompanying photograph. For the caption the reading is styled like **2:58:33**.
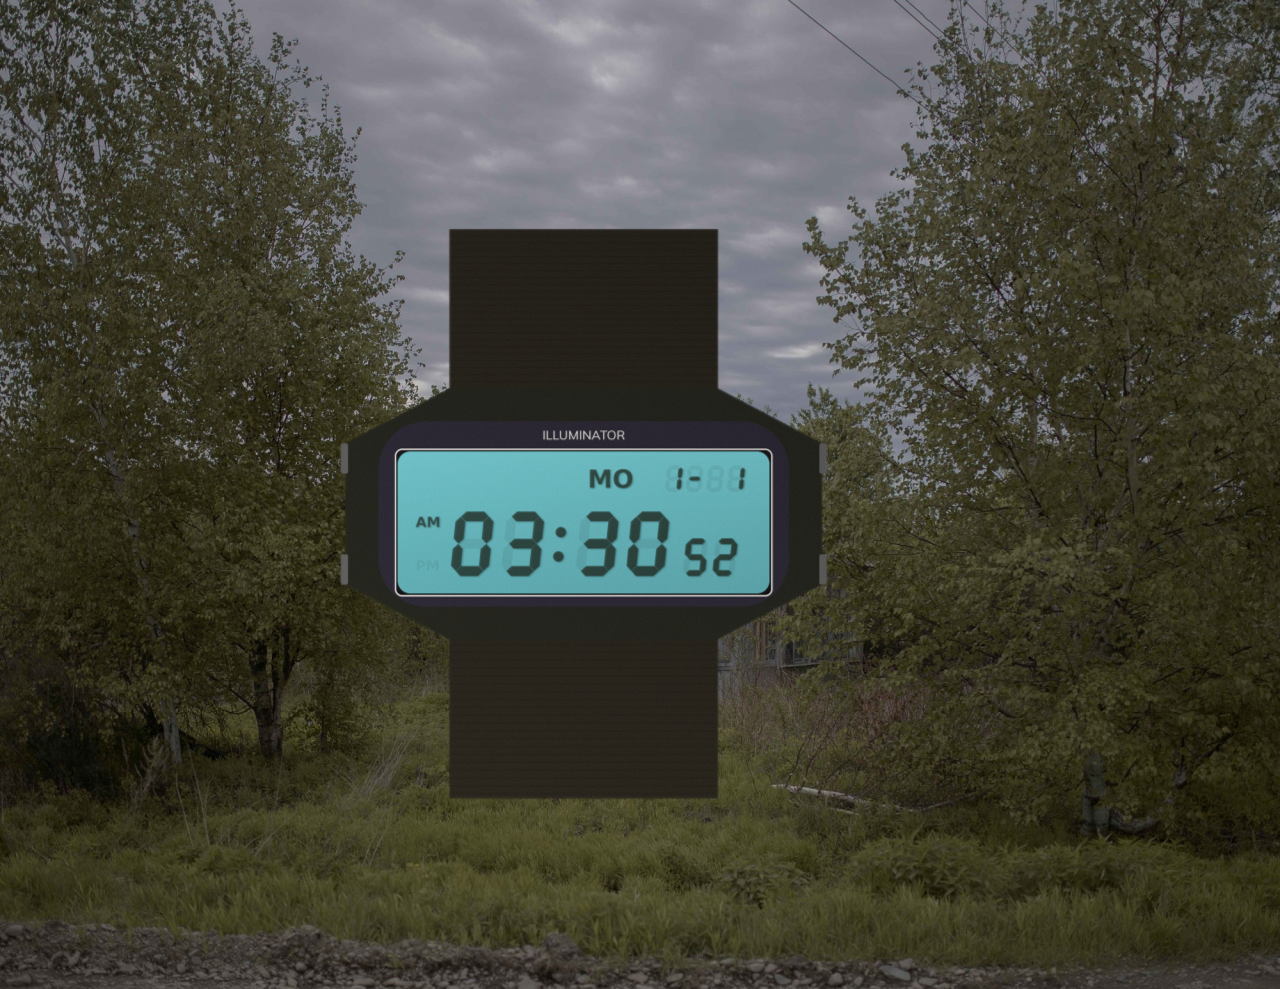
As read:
**3:30:52**
